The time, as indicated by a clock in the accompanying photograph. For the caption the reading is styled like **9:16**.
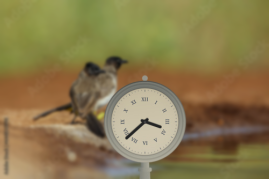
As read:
**3:38**
